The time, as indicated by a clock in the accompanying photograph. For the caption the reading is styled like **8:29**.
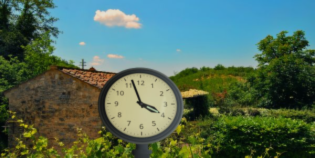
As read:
**3:57**
